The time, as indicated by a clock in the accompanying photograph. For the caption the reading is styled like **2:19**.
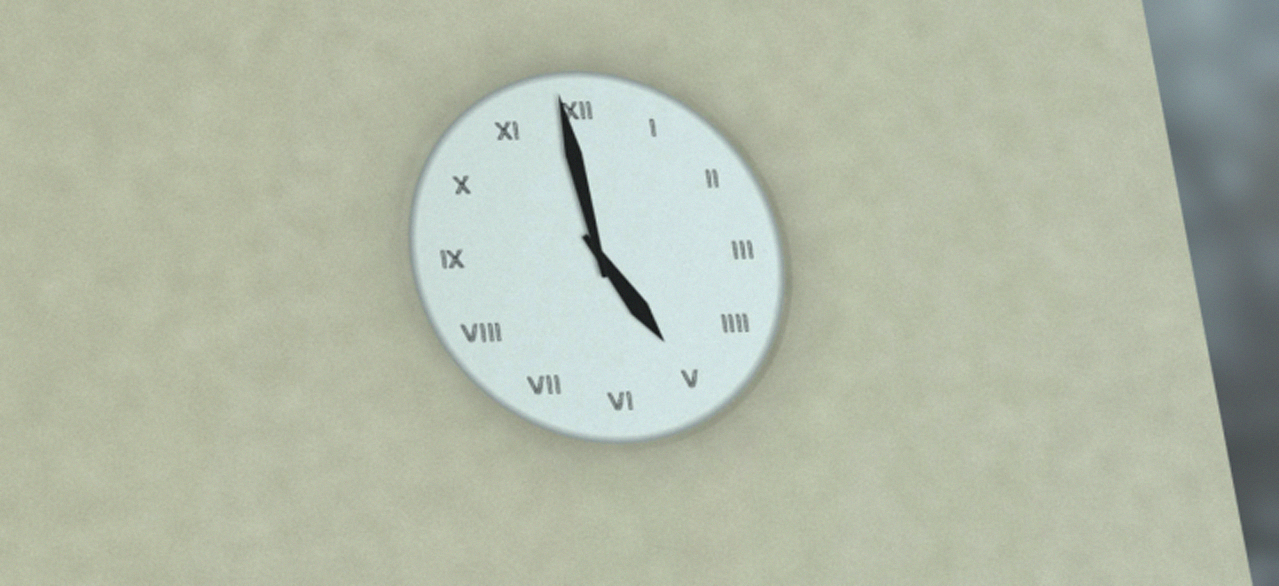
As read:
**4:59**
